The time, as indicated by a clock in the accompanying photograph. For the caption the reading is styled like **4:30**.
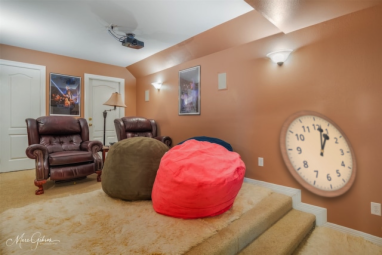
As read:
**1:02**
